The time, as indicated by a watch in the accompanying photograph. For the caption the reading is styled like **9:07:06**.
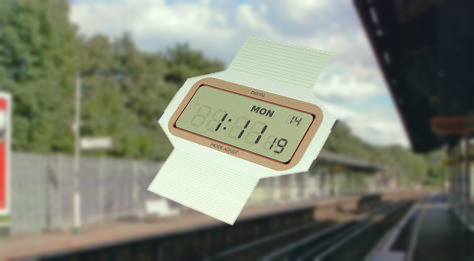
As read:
**1:11:19**
